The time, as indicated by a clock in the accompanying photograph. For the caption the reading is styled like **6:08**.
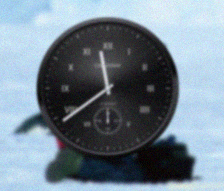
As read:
**11:39**
